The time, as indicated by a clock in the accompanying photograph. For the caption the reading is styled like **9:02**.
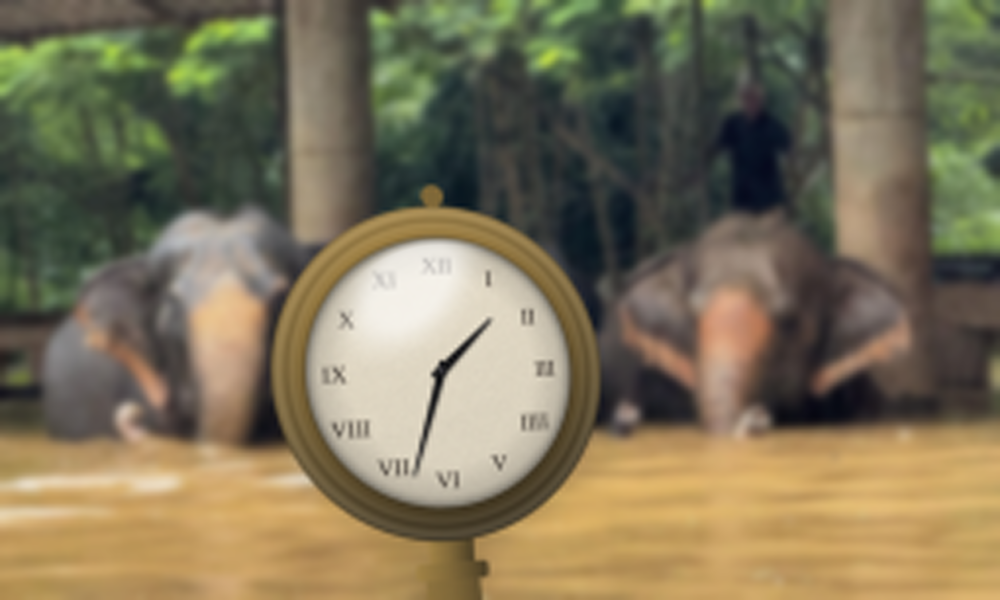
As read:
**1:33**
